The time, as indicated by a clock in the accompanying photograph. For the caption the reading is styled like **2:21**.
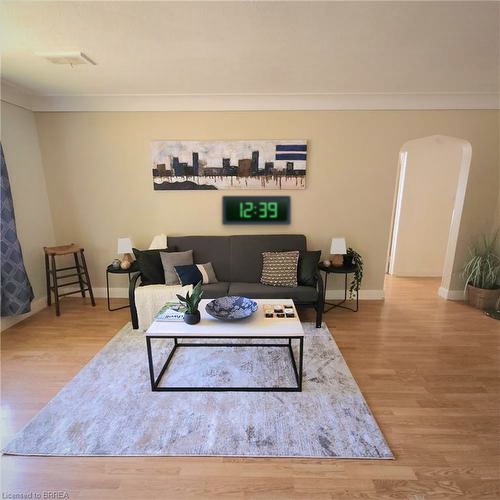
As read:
**12:39**
